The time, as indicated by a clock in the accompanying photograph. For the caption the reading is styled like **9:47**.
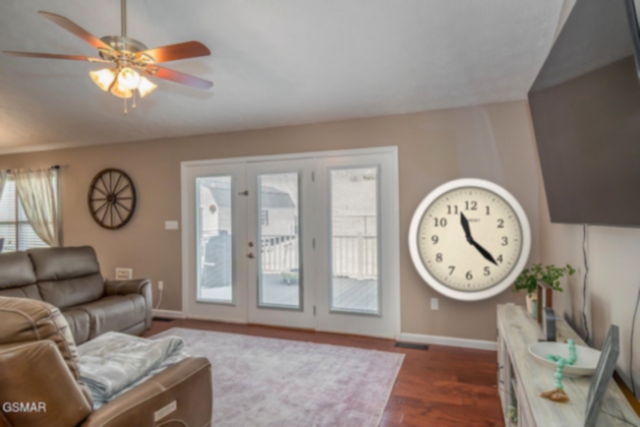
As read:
**11:22**
